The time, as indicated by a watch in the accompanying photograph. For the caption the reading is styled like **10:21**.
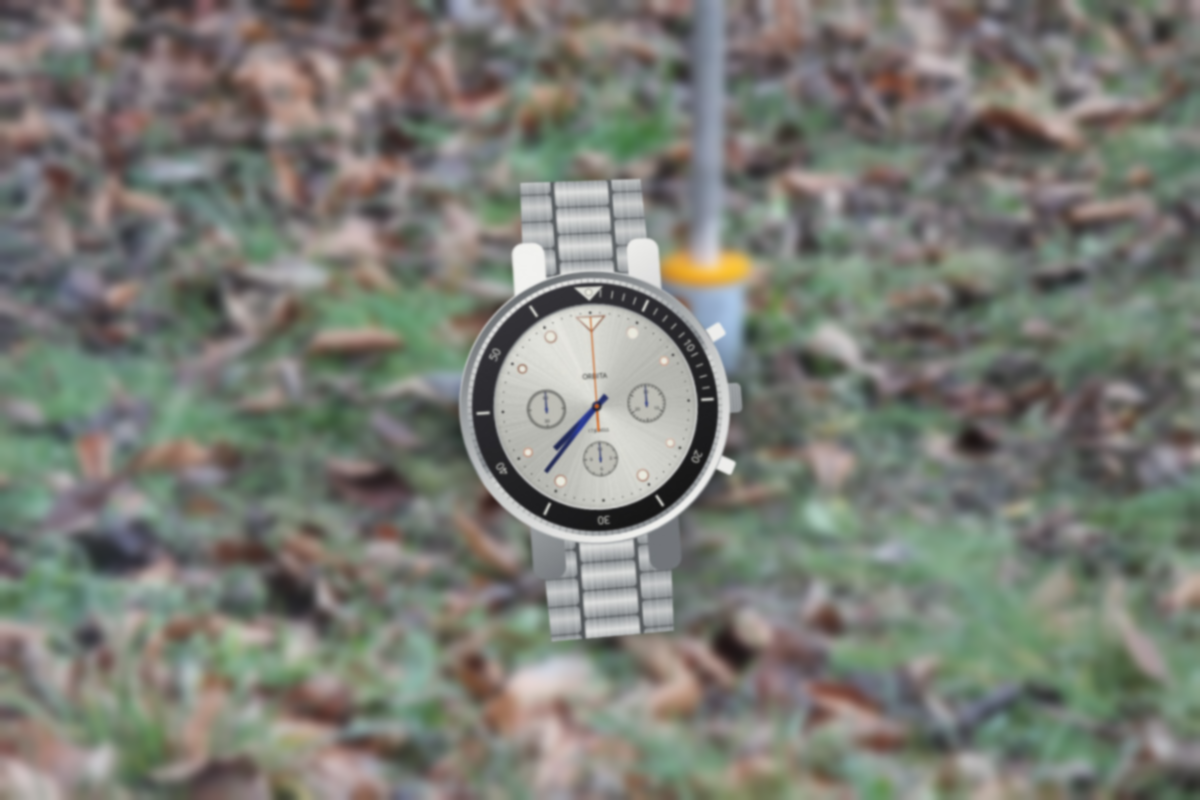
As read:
**7:37**
